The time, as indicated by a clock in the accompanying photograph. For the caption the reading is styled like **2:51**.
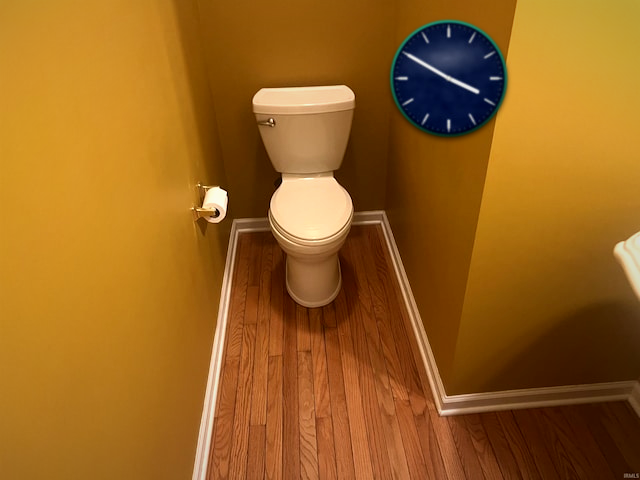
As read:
**3:50**
